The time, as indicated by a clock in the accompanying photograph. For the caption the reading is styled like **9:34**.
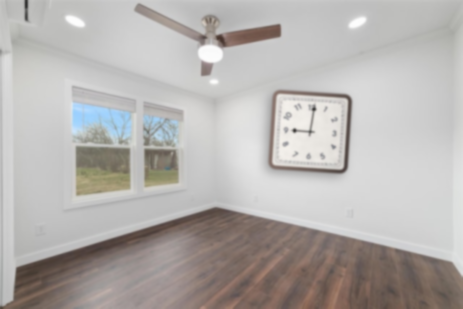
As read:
**9:01**
